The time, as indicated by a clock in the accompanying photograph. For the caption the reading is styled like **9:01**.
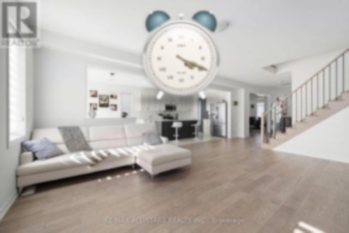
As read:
**4:19**
